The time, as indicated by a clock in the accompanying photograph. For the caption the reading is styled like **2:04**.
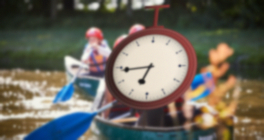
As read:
**6:44**
